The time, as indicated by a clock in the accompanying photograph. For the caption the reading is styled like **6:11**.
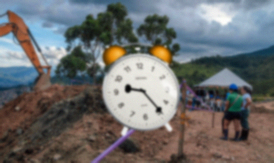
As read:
**9:24**
